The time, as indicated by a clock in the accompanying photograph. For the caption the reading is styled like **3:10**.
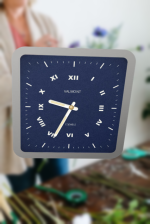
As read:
**9:34**
